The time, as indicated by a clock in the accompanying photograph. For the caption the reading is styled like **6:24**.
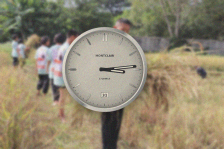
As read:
**3:14**
